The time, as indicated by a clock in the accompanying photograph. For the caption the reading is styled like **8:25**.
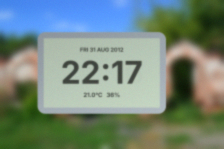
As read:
**22:17**
